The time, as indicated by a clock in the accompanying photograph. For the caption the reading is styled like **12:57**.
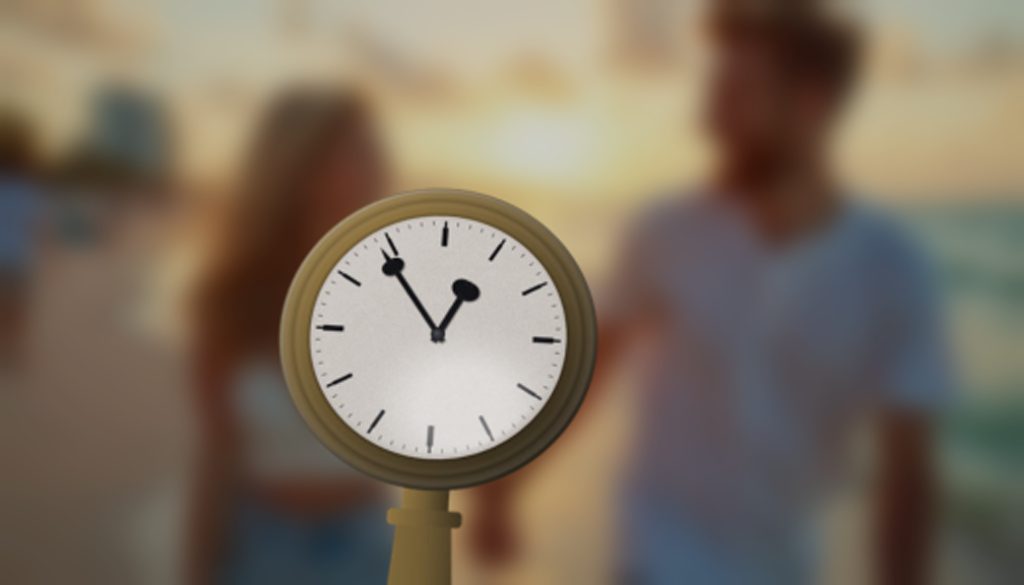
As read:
**12:54**
